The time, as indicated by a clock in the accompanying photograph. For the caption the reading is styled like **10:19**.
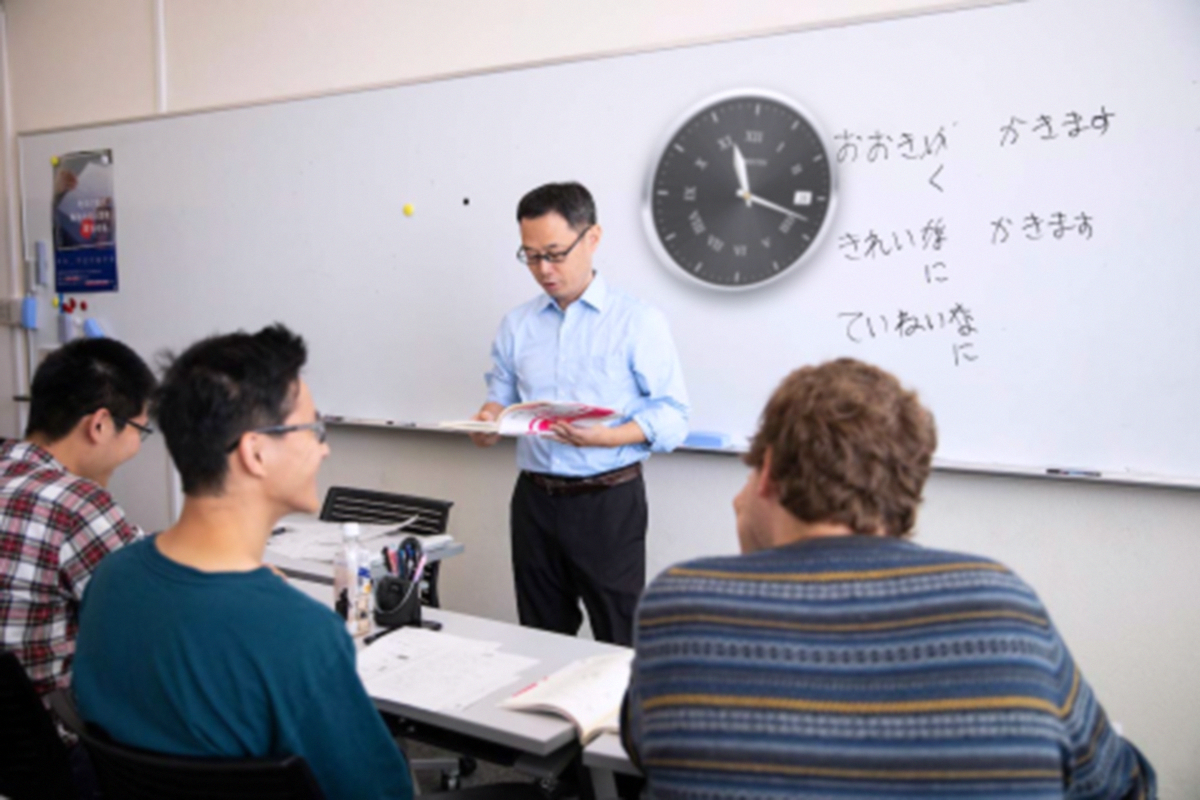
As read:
**11:18**
